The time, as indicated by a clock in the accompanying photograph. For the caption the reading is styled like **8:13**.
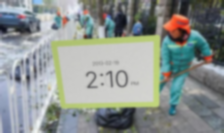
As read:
**2:10**
